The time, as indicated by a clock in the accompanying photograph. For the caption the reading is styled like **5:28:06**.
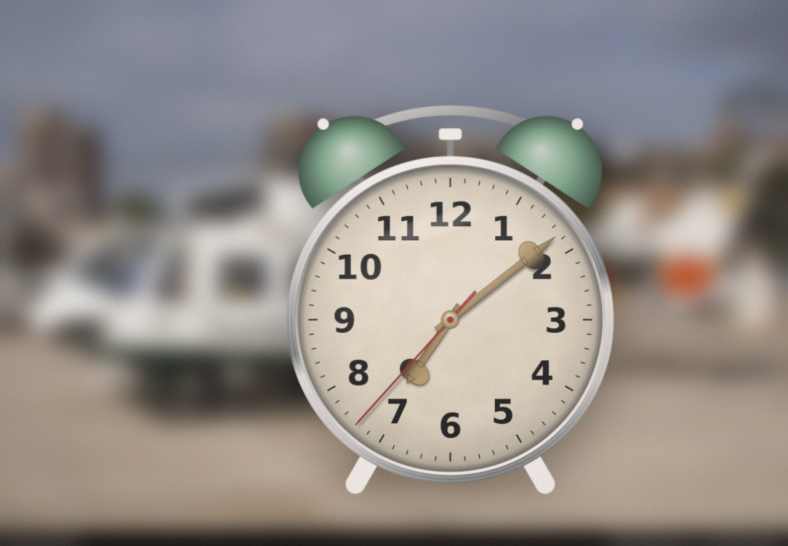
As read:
**7:08:37**
